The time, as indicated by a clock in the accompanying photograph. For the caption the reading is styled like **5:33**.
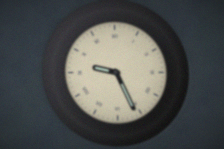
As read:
**9:26**
